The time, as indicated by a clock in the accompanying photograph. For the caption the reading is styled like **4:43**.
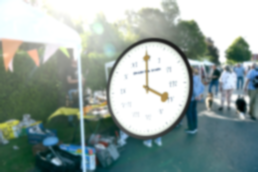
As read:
**4:00**
